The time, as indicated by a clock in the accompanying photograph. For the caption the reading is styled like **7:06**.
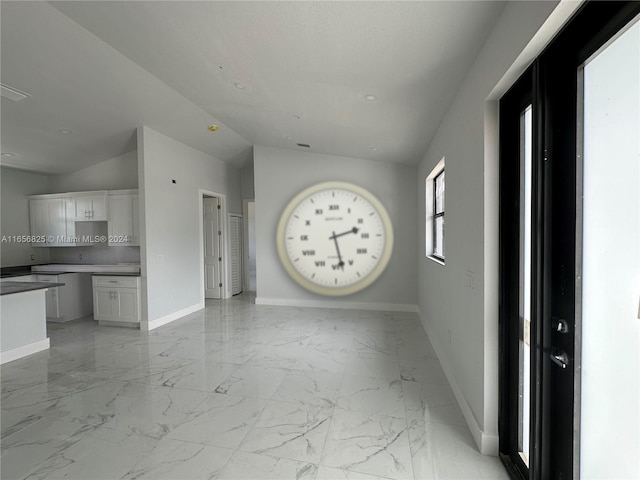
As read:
**2:28**
